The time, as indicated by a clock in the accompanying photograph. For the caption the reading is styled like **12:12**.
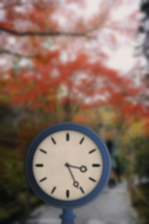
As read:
**3:26**
